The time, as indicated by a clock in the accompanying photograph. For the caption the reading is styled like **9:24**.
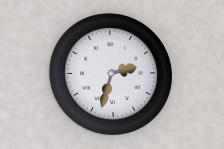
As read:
**2:33**
